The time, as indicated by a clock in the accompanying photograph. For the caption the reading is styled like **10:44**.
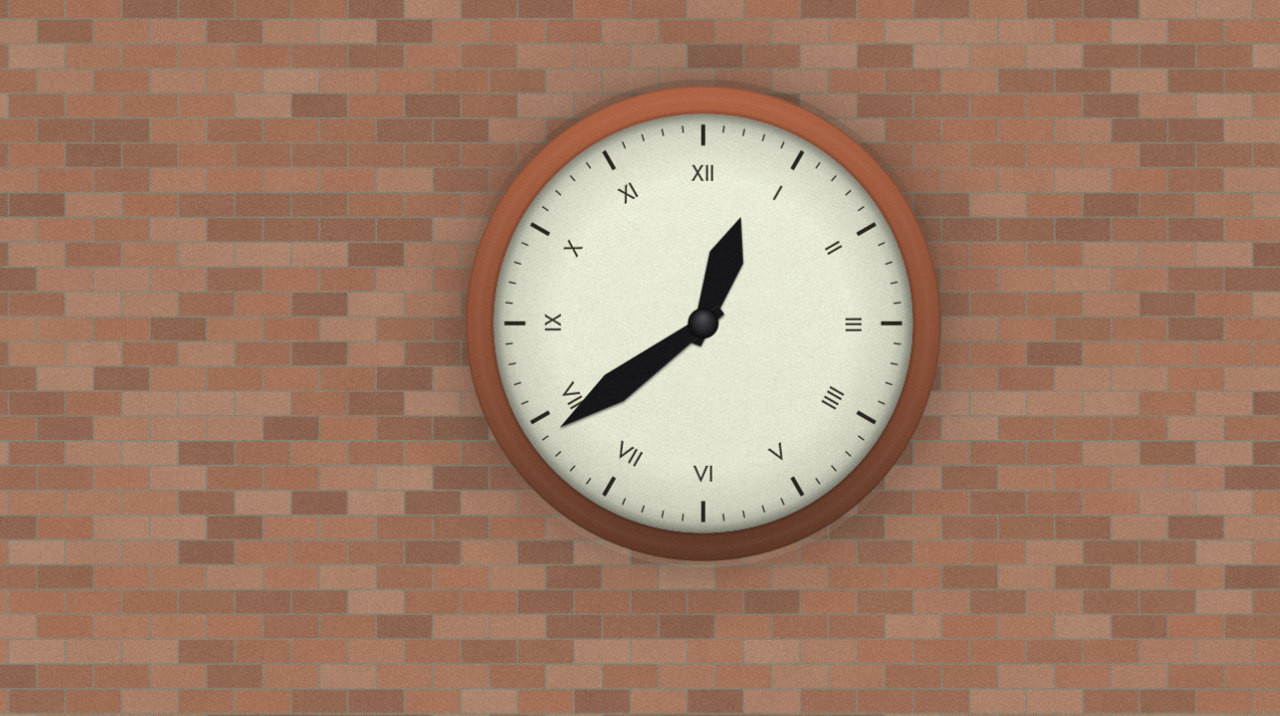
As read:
**12:39**
